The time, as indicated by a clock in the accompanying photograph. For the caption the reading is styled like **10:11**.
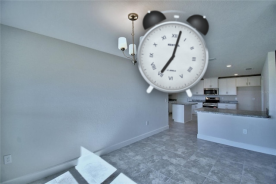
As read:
**7:02**
